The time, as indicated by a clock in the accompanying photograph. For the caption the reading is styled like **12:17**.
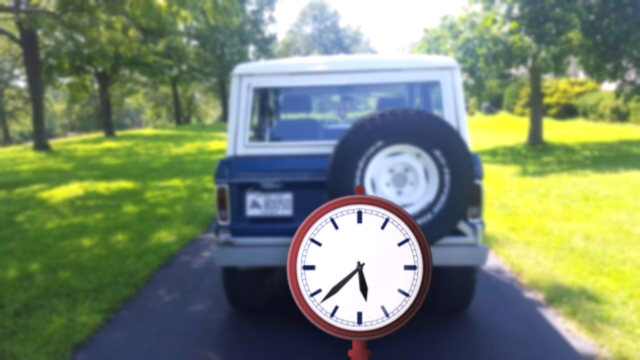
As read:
**5:38**
